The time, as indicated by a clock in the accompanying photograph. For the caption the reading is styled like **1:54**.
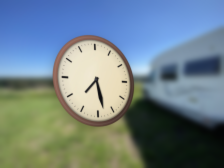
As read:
**7:28**
